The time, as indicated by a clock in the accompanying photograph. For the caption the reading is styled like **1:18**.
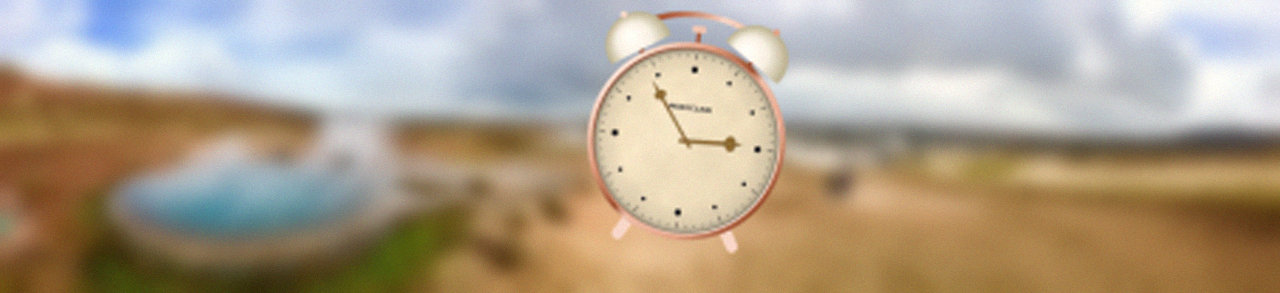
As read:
**2:54**
